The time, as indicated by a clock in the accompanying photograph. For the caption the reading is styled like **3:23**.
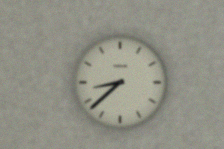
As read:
**8:38**
